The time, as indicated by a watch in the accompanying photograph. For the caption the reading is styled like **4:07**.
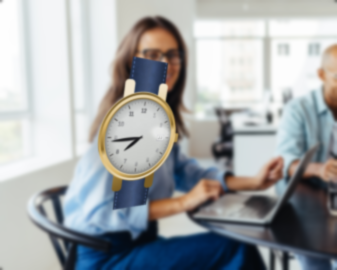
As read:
**7:44**
